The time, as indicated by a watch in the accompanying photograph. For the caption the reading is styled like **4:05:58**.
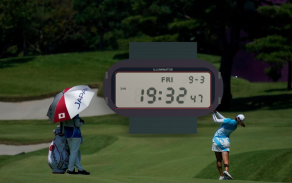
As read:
**19:32:47**
